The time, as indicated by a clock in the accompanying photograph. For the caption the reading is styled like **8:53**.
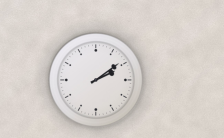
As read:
**2:09**
